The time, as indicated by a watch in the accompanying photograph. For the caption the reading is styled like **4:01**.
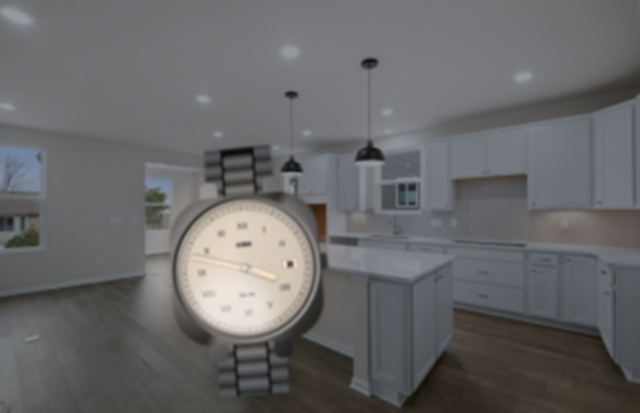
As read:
**3:48**
